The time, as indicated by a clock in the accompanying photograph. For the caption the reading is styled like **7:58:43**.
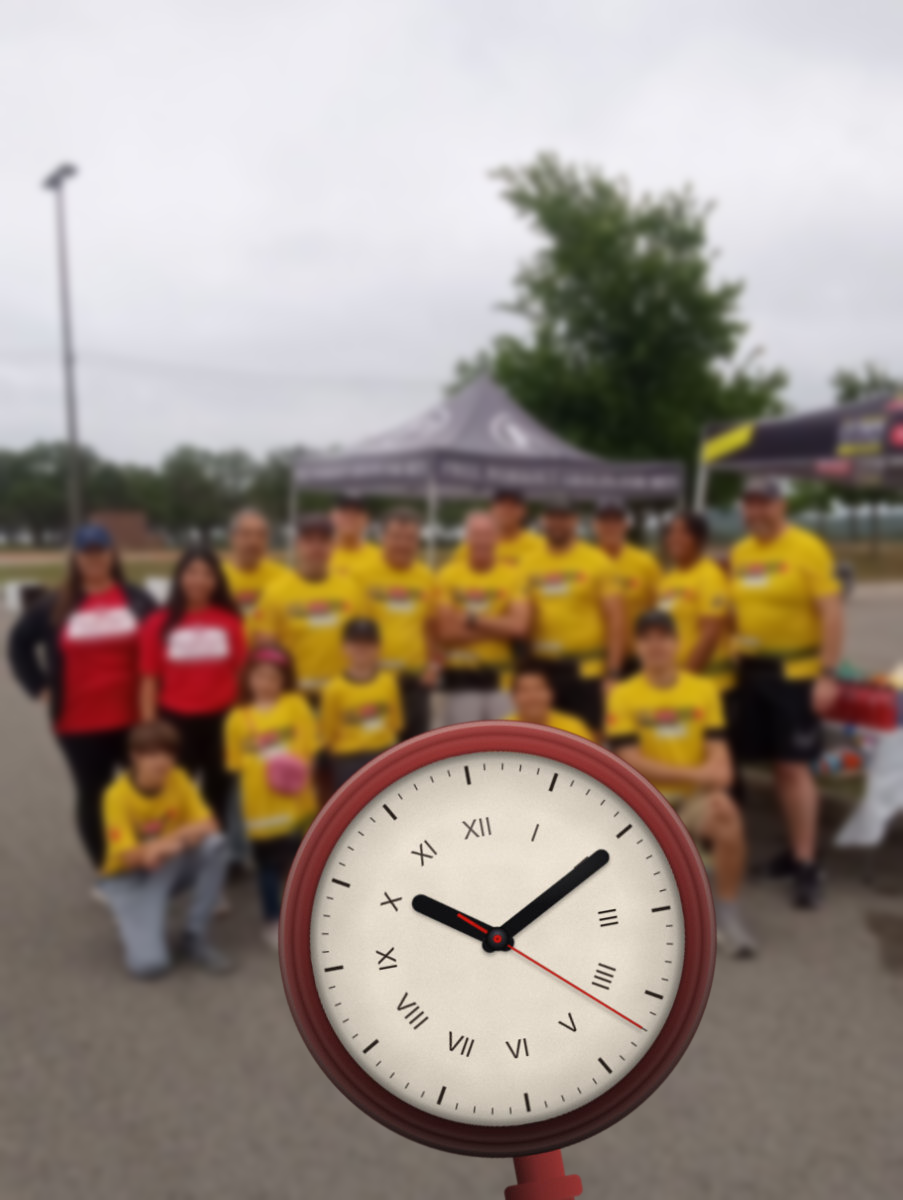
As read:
**10:10:22**
